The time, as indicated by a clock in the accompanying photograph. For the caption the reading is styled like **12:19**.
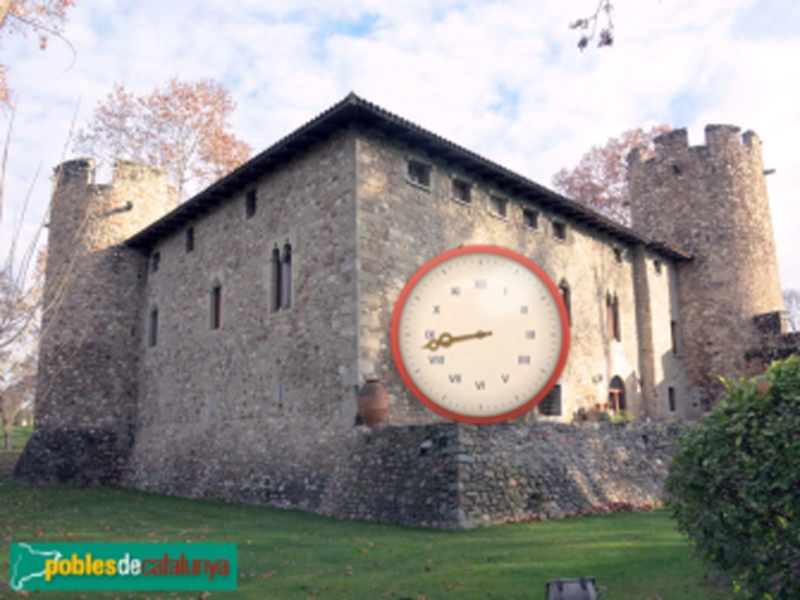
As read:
**8:43**
